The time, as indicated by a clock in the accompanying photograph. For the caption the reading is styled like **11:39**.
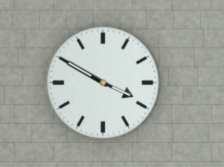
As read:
**3:50**
